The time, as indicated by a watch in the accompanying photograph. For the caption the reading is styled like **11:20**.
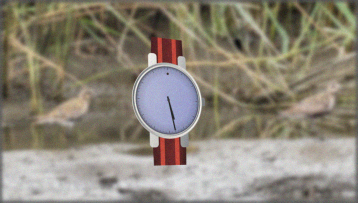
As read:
**5:28**
